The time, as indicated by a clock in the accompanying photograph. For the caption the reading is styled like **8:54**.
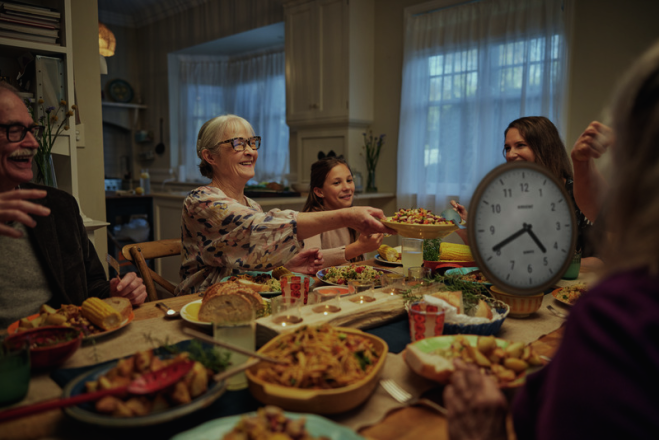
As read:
**4:41**
